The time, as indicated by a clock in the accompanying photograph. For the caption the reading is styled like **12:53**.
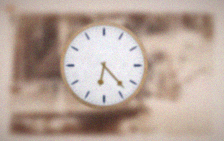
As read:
**6:23**
